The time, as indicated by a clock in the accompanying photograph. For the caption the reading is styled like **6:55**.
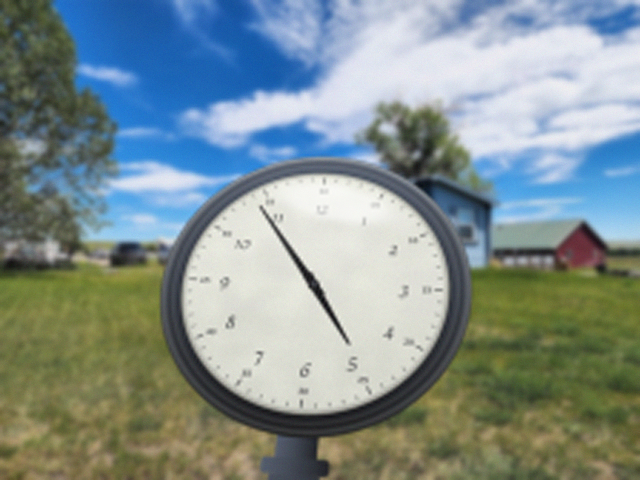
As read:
**4:54**
